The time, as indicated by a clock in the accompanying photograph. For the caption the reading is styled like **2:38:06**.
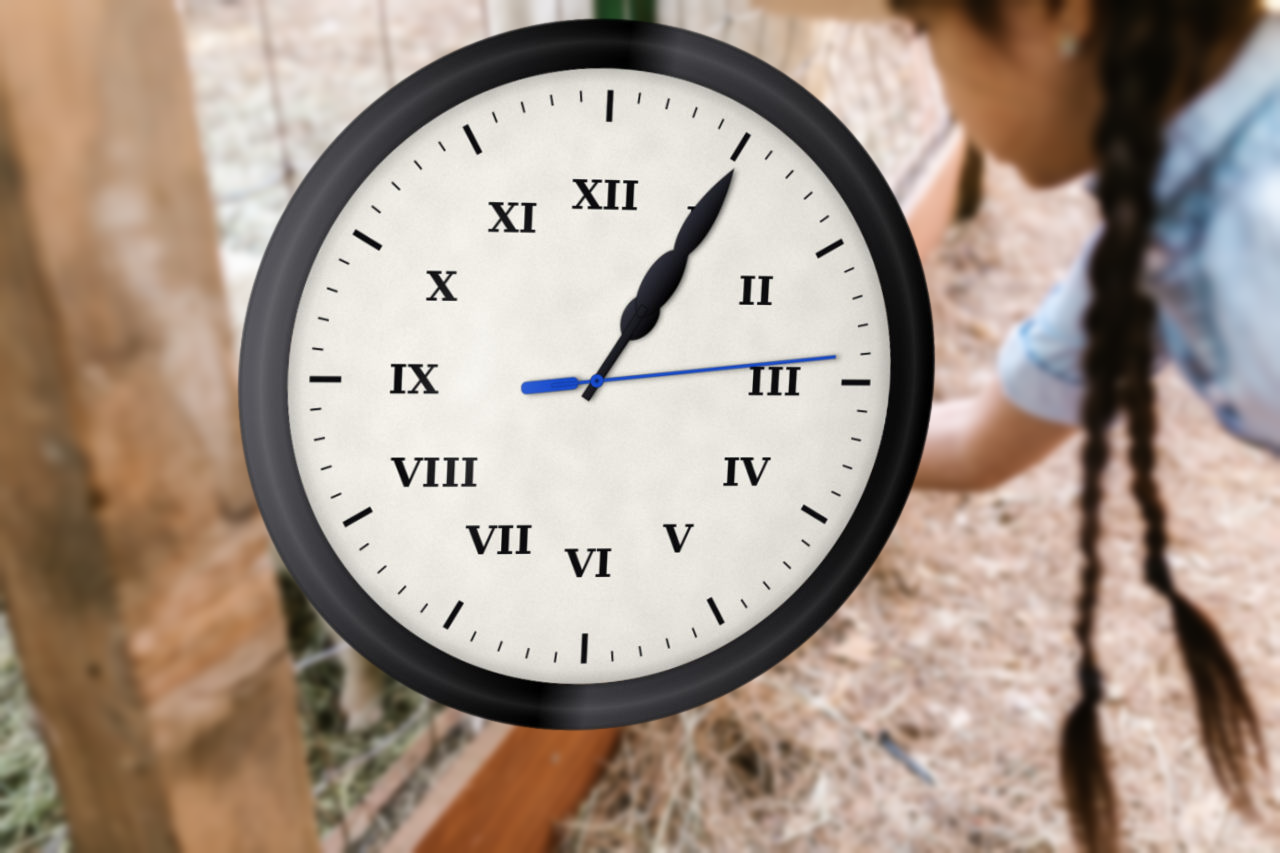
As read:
**1:05:14**
